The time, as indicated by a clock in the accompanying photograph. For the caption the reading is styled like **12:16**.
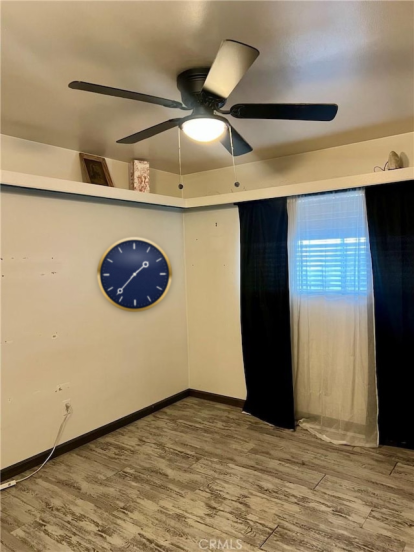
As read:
**1:37**
